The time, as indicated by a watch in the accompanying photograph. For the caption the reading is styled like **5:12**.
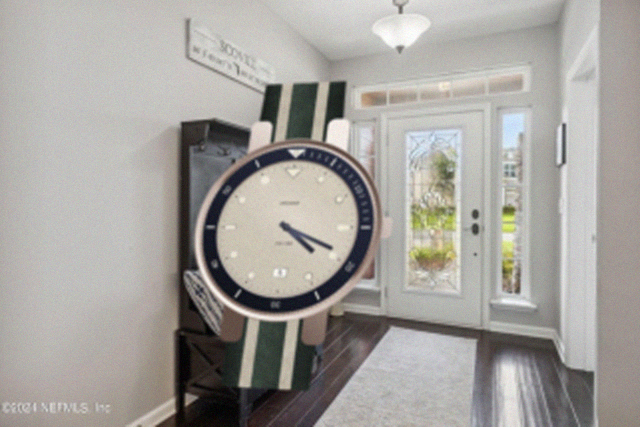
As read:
**4:19**
